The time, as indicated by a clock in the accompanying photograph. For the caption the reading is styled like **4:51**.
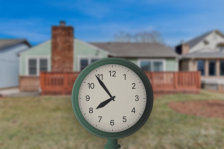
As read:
**7:54**
